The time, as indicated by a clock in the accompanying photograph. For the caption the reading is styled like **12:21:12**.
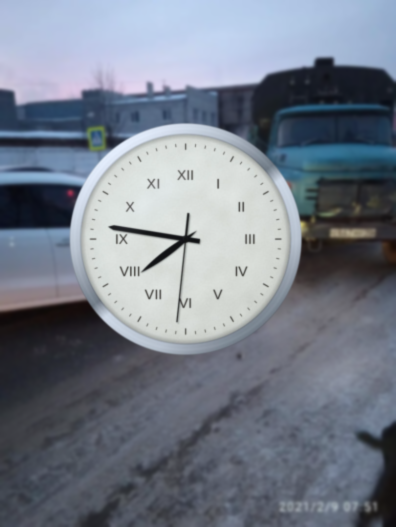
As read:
**7:46:31**
